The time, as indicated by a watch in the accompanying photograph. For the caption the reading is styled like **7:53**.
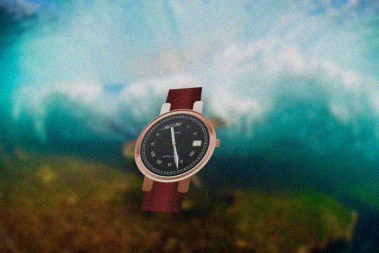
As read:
**11:27**
